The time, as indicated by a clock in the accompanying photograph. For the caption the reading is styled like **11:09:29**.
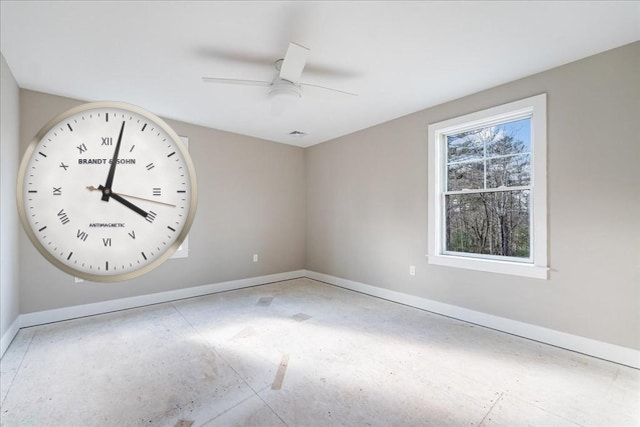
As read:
**4:02:17**
